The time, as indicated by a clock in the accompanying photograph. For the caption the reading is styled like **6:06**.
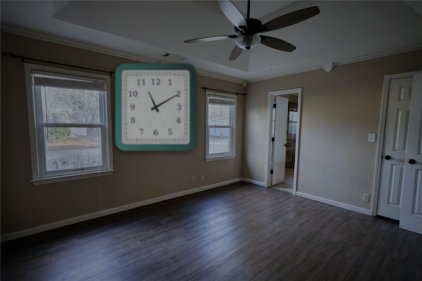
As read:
**11:10**
